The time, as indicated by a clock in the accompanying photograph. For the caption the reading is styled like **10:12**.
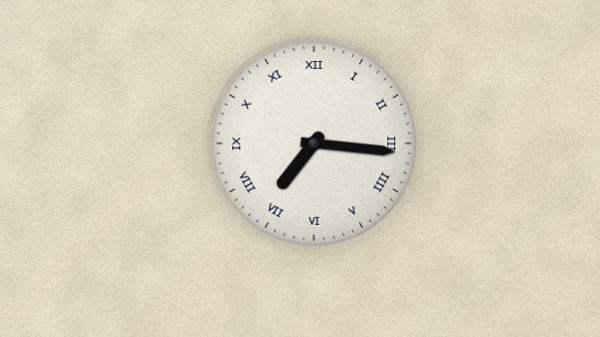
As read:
**7:16**
